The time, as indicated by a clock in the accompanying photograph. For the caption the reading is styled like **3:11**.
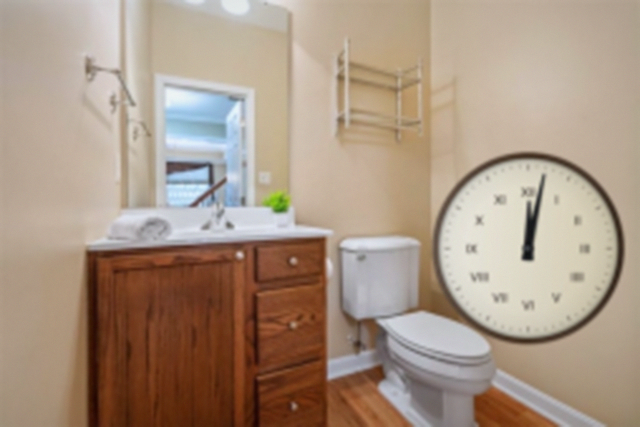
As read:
**12:02**
